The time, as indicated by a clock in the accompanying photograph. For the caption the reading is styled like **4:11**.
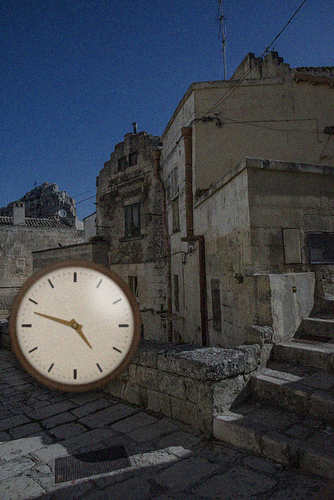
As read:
**4:48**
